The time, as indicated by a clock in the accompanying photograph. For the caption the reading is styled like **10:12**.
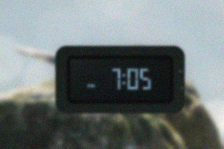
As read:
**7:05**
